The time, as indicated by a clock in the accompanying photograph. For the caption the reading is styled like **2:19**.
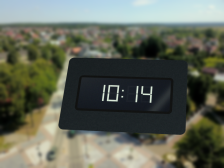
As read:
**10:14**
